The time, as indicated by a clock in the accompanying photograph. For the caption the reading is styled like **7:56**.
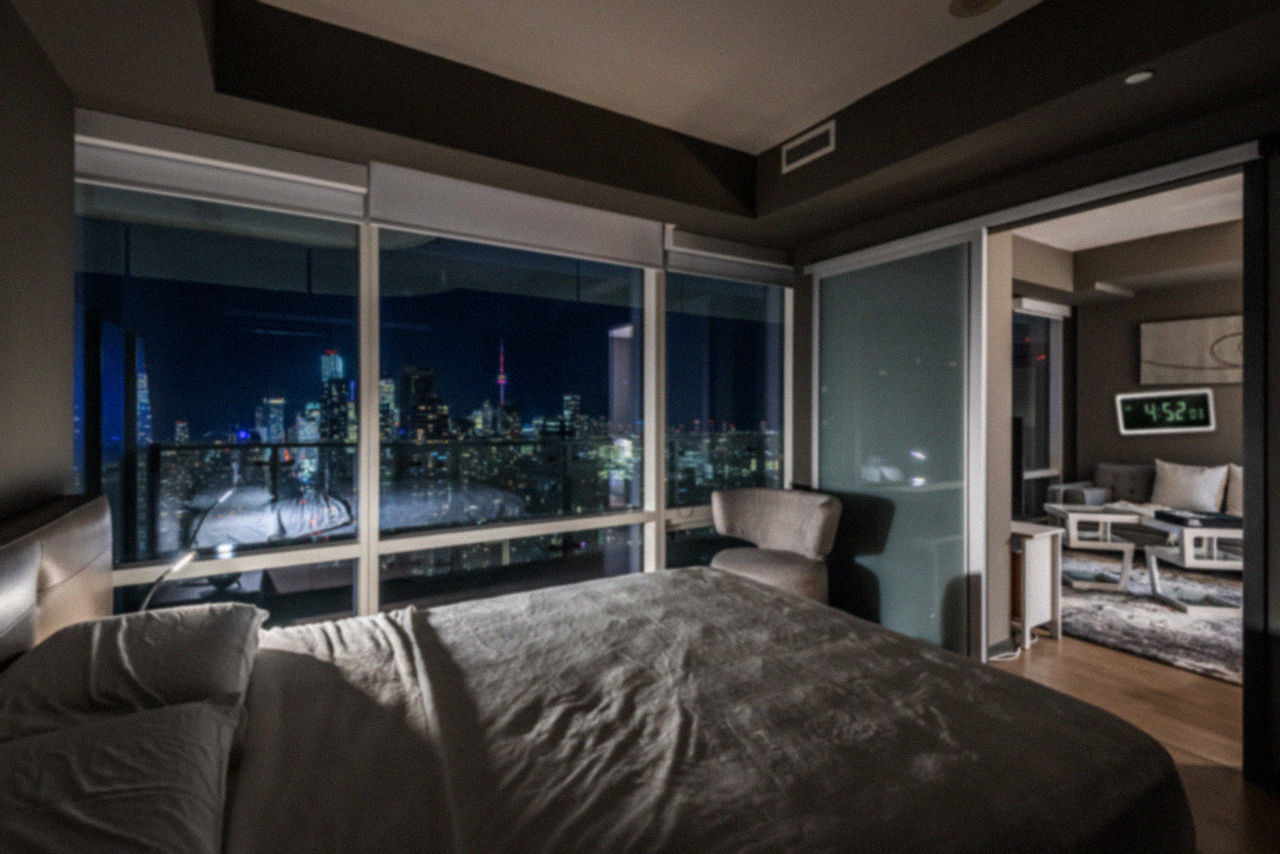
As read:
**4:52**
